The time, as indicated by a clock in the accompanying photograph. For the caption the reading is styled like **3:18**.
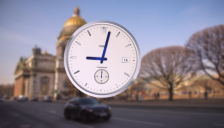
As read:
**9:02**
